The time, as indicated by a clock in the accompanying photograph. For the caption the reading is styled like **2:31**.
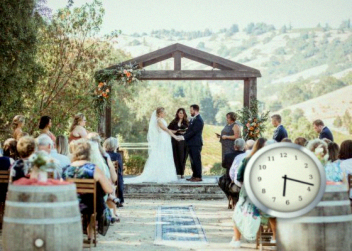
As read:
**6:18**
